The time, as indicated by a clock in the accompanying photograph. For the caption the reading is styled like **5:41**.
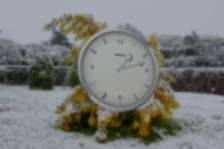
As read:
**1:12**
